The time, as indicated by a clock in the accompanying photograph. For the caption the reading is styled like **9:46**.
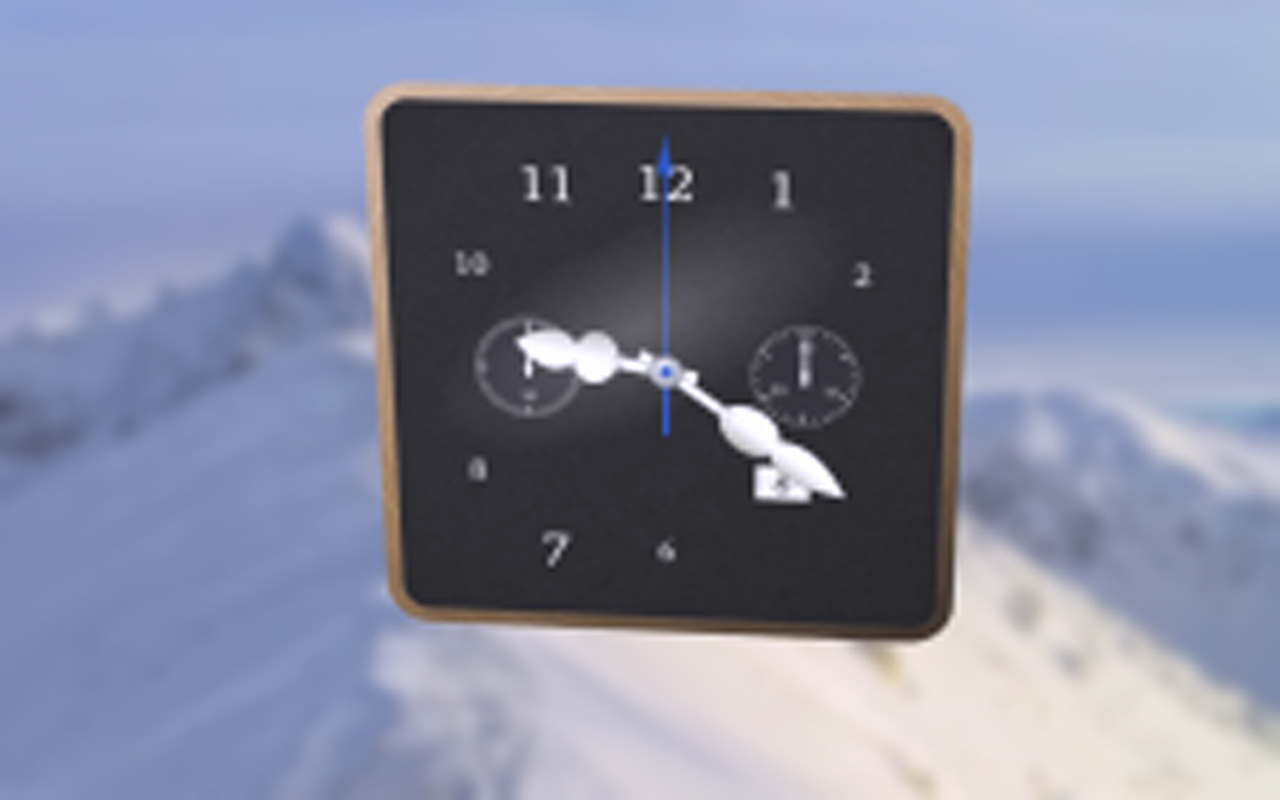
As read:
**9:21**
